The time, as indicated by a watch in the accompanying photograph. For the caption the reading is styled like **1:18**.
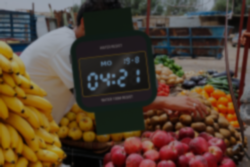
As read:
**4:21**
